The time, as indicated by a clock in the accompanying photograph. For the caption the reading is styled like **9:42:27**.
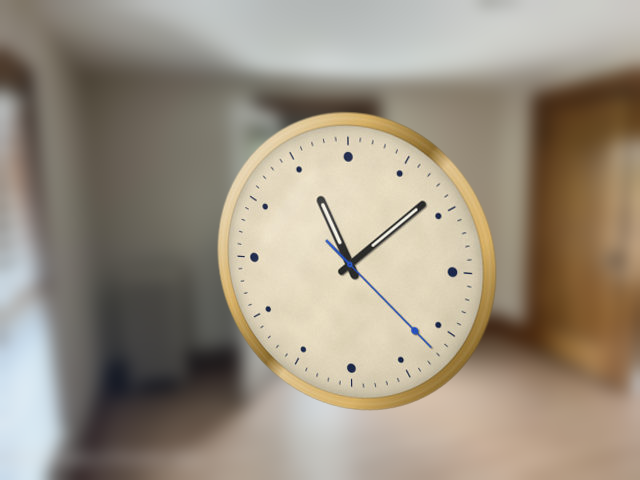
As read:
**11:08:22**
